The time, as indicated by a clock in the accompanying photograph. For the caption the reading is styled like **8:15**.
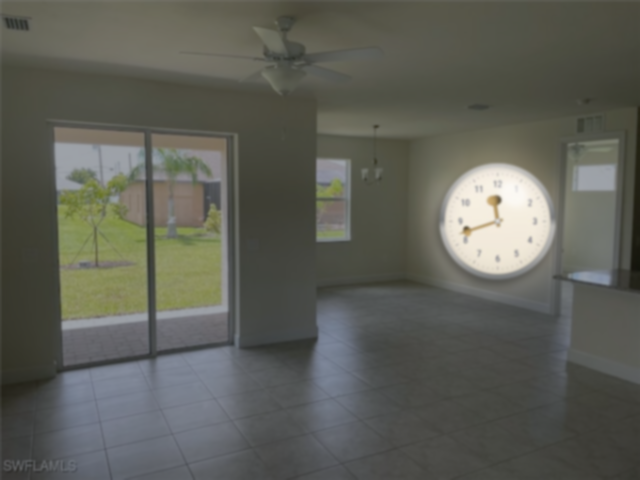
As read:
**11:42**
